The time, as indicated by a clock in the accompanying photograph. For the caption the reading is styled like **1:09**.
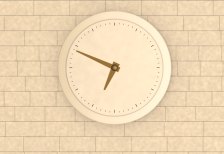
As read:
**6:49**
